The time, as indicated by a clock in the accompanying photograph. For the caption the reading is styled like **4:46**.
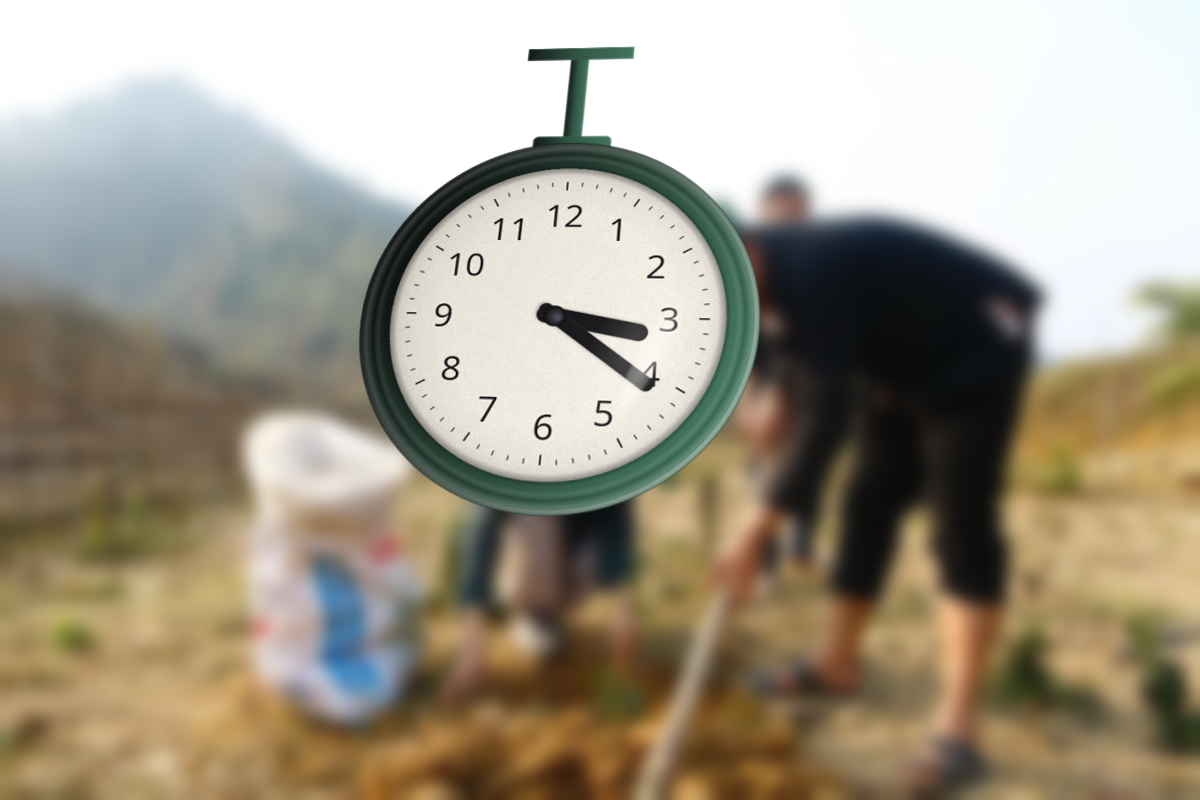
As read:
**3:21**
